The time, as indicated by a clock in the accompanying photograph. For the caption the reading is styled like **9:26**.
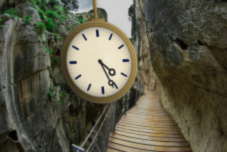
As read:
**4:26**
